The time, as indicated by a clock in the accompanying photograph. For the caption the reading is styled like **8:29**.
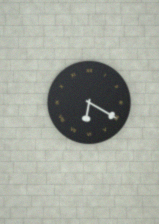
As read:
**6:20**
